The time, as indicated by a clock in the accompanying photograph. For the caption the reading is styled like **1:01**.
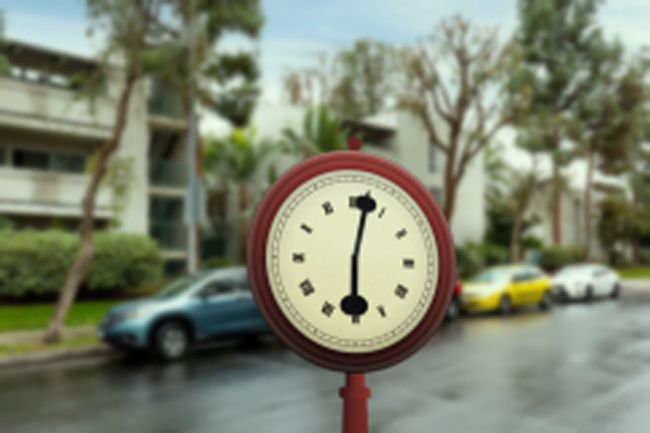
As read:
**6:02**
